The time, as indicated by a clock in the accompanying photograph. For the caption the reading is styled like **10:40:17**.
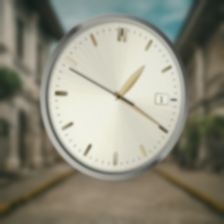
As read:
**1:19:49**
